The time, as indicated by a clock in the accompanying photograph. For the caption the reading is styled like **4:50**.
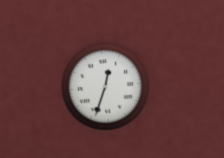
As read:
**12:34**
